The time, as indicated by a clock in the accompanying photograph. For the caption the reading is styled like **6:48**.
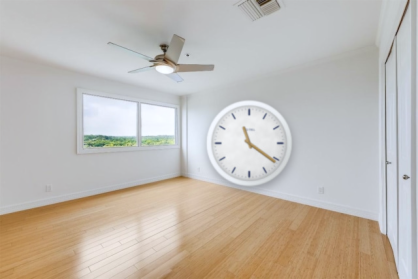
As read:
**11:21**
